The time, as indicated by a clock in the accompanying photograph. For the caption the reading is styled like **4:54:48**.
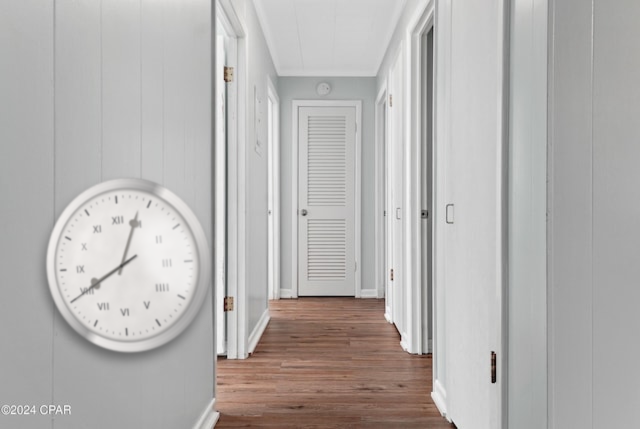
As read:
**8:03:40**
